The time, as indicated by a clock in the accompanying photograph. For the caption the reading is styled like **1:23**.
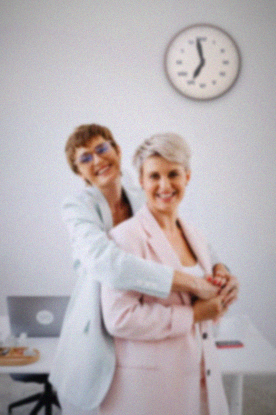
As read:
**6:58**
